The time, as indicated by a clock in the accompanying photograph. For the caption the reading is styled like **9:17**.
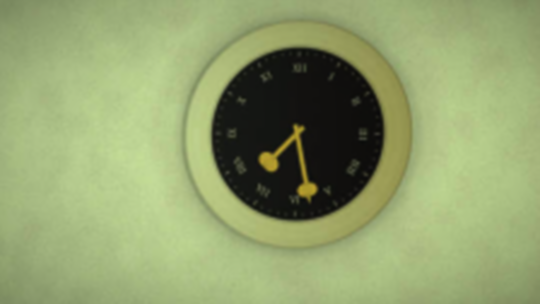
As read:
**7:28**
